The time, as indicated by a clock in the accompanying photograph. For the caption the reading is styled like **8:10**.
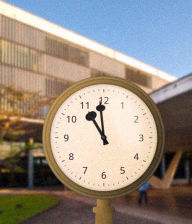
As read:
**10:59**
